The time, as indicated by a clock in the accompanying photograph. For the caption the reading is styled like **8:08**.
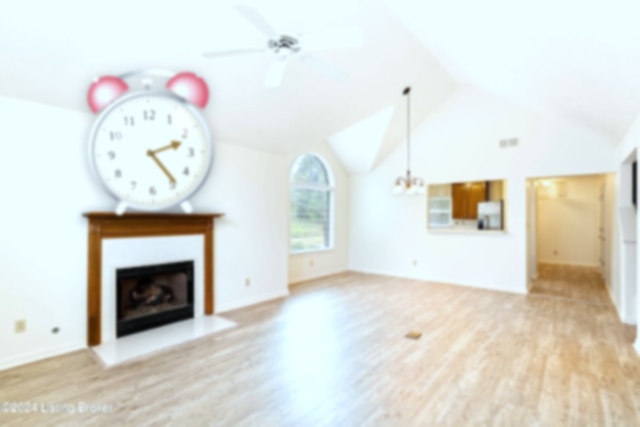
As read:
**2:24**
